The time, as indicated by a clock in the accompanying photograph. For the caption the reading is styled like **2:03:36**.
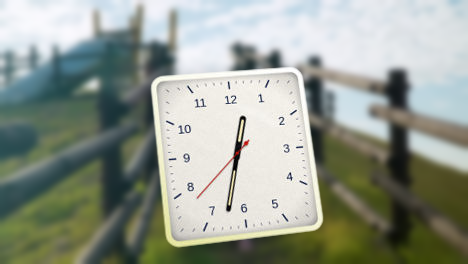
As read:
**12:32:38**
